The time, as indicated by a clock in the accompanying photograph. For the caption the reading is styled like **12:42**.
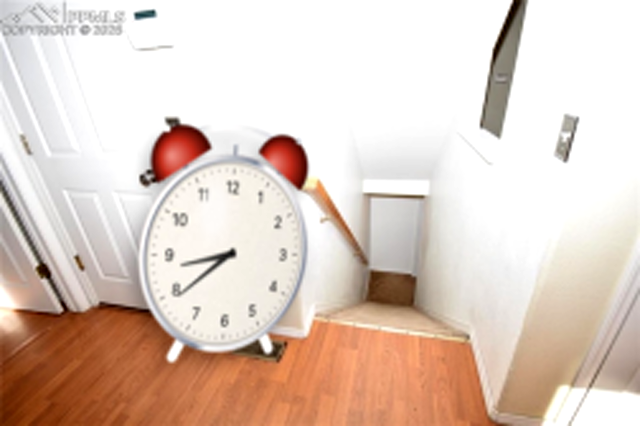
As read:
**8:39**
